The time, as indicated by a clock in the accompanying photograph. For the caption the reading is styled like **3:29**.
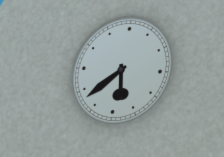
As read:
**5:38**
